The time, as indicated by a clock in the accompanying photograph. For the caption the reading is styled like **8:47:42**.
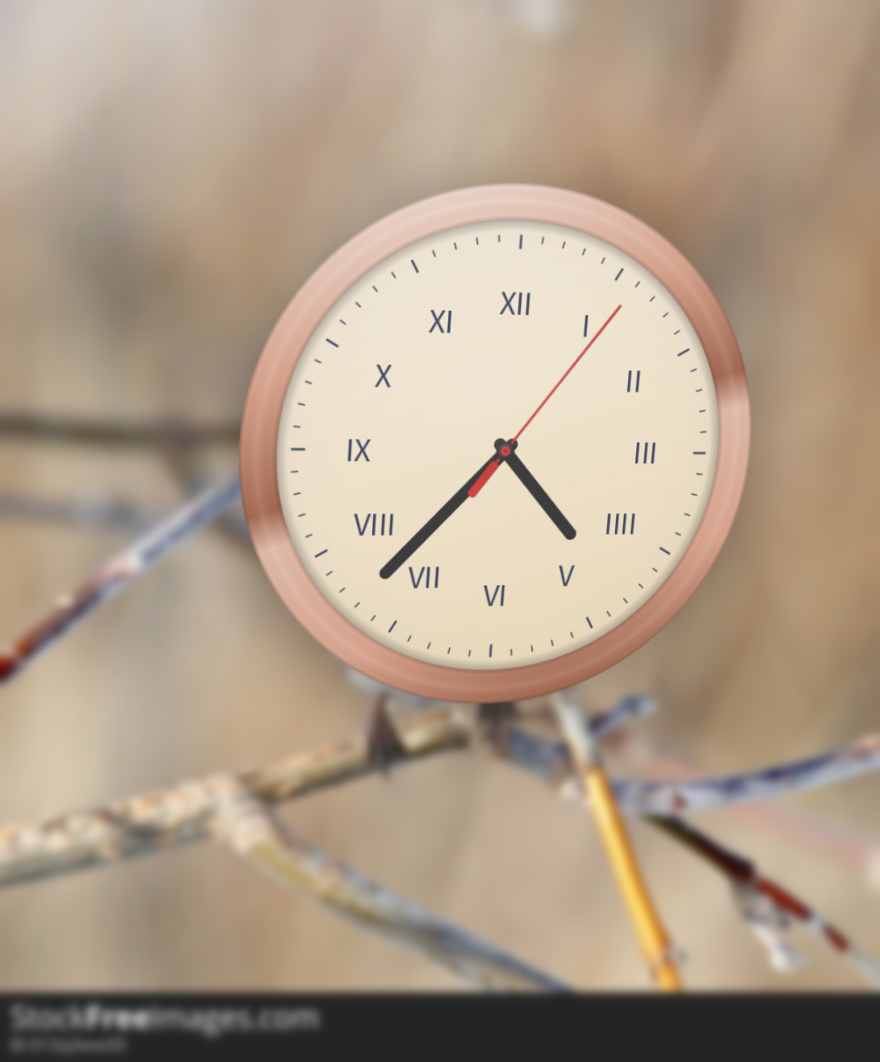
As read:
**4:37:06**
